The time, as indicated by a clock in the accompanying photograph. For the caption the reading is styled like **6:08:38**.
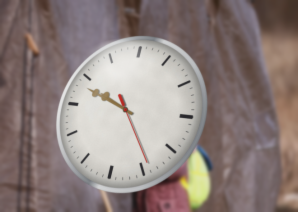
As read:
**9:48:24**
